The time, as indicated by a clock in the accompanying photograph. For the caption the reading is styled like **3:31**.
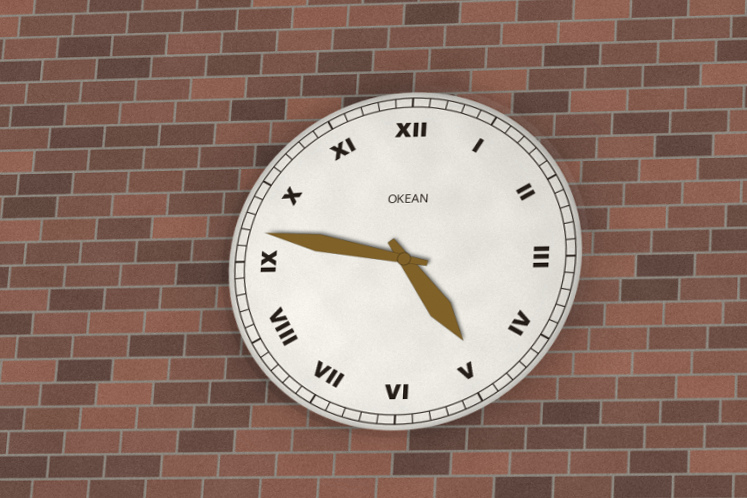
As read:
**4:47**
